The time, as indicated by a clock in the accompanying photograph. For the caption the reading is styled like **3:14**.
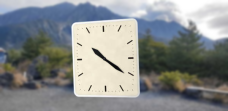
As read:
**10:21**
